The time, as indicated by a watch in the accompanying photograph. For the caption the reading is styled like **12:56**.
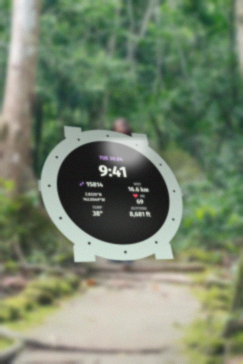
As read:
**9:41**
